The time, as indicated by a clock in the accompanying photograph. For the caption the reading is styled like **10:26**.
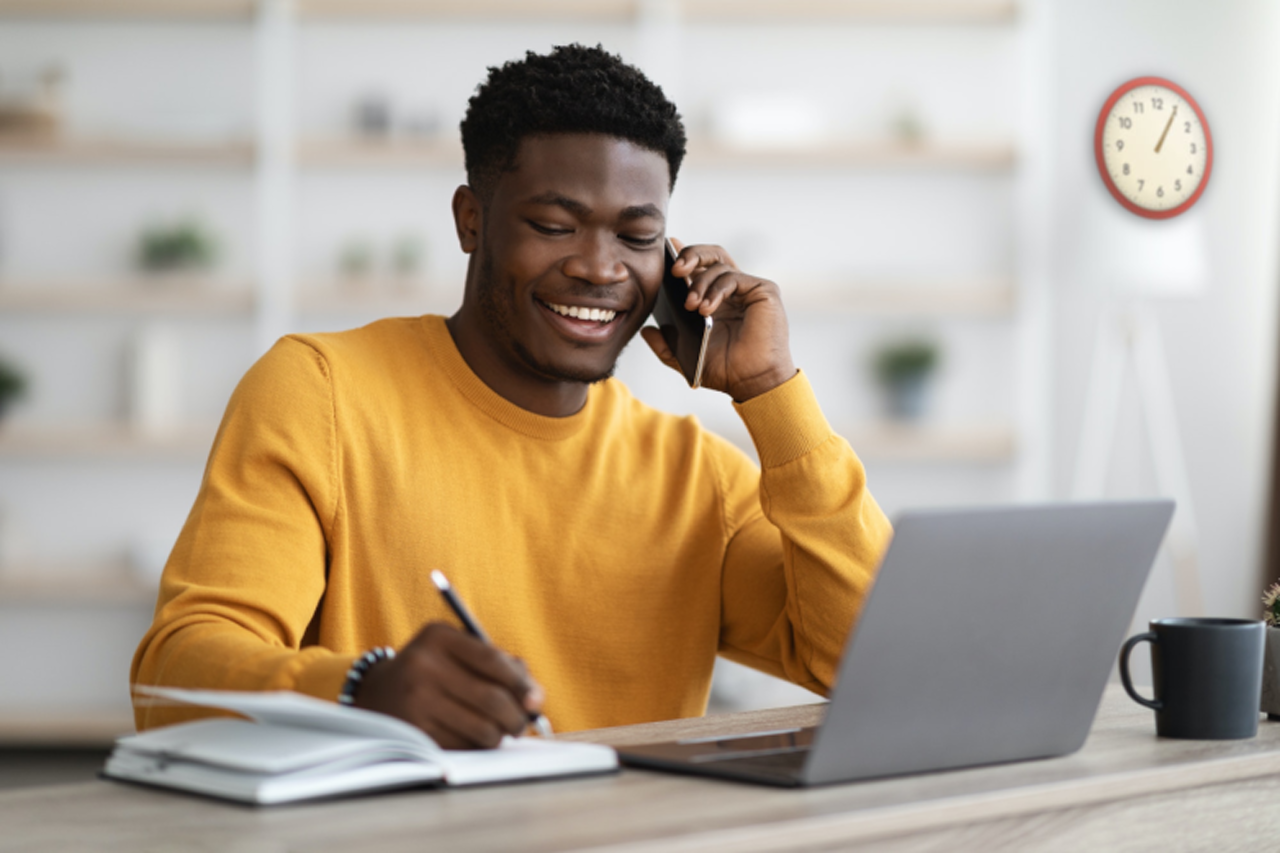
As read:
**1:05**
